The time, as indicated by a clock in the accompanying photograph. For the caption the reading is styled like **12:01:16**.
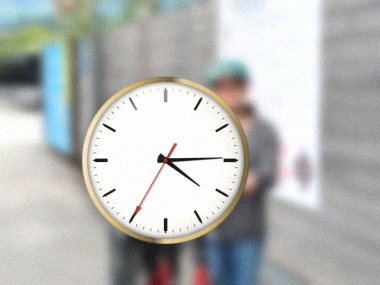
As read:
**4:14:35**
